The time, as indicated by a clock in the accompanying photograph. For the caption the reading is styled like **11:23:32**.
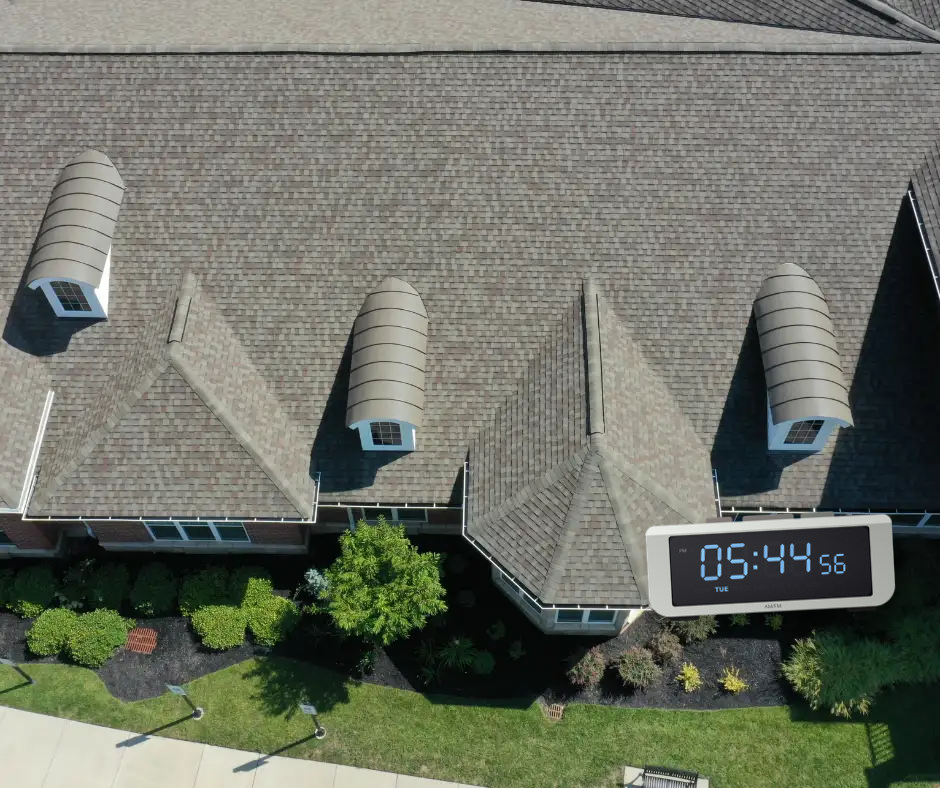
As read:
**5:44:56**
